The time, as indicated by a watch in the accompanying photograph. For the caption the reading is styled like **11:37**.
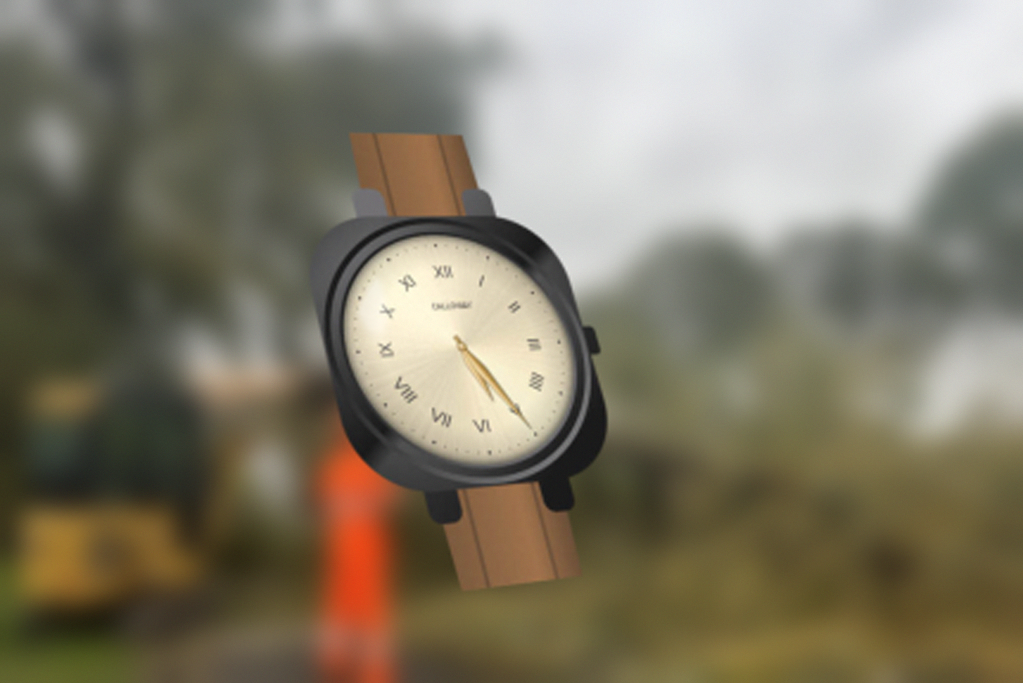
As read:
**5:25**
